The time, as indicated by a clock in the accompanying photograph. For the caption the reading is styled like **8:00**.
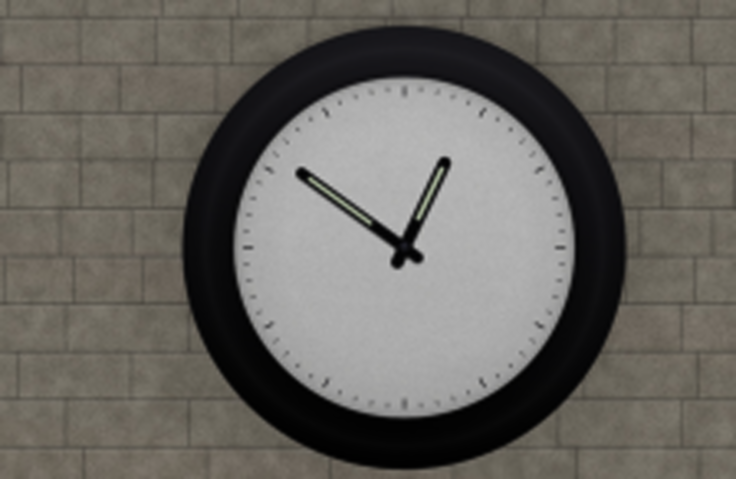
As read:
**12:51**
